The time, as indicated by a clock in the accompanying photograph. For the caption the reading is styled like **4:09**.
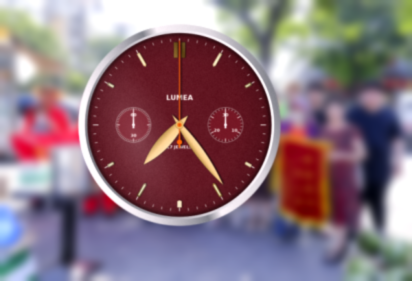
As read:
**7:24**
